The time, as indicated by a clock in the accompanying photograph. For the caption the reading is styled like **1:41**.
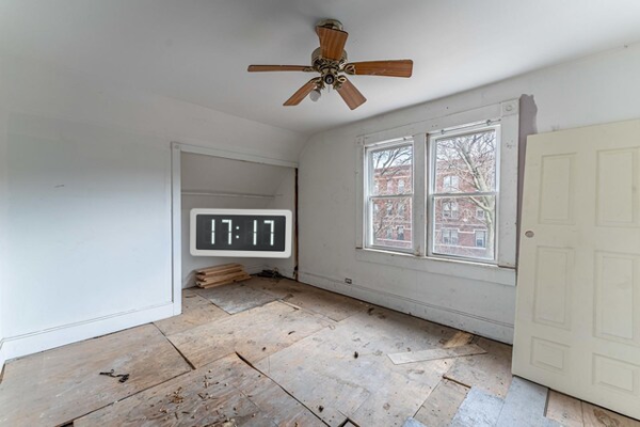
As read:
**17:17**
